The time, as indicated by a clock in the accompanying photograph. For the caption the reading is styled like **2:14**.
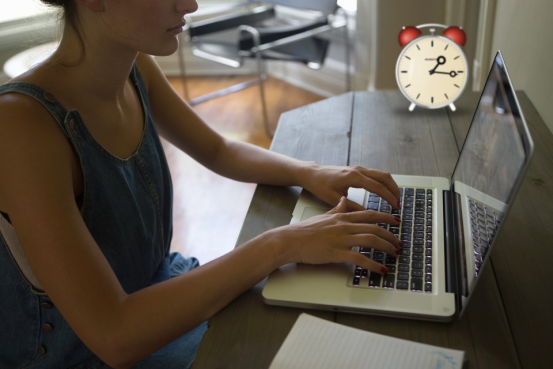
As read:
**1:16**
